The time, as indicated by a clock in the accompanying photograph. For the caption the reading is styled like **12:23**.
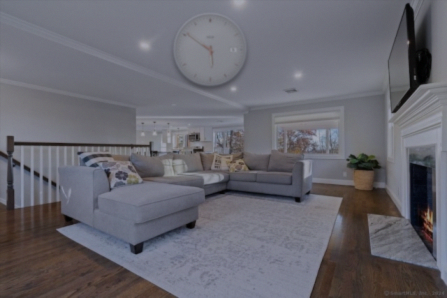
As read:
**5:51**
